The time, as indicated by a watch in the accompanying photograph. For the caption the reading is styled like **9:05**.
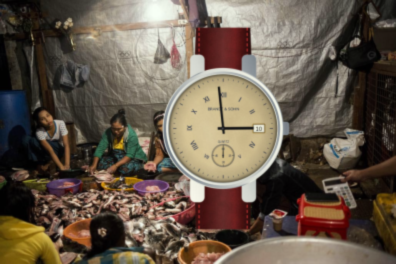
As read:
**2:59**
